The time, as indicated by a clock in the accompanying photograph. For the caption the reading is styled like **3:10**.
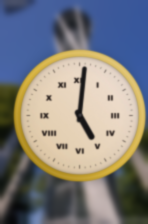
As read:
**5:01**
